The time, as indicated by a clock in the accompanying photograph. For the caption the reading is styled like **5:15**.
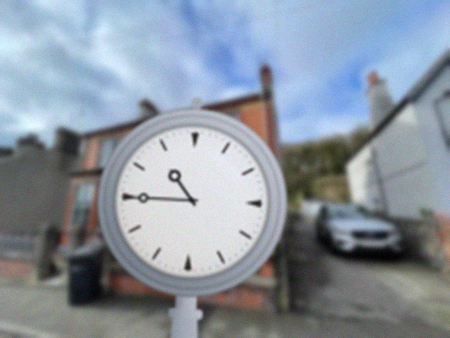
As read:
**10:45**
